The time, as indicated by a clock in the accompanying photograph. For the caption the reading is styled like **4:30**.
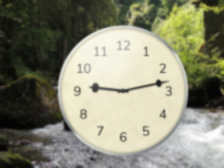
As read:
**9:13**
